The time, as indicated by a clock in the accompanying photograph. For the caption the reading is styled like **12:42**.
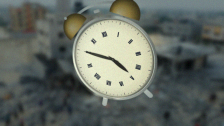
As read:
**4:50**
